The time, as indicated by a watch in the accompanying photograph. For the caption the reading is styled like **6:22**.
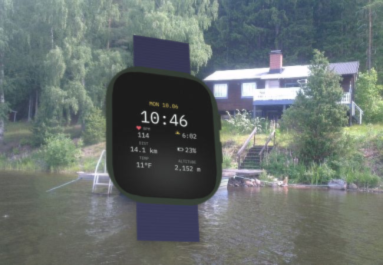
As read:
**10:46**
